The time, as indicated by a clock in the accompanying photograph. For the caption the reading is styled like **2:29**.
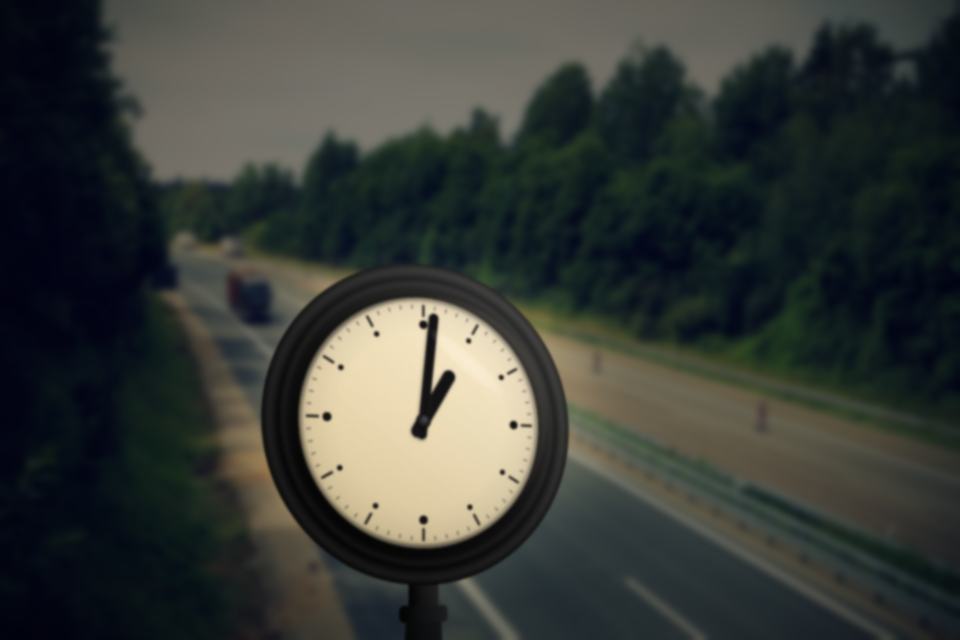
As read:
**1:01**
